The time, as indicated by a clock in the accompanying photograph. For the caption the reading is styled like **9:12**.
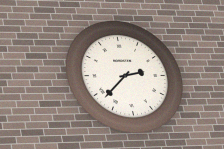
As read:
**2:38**
